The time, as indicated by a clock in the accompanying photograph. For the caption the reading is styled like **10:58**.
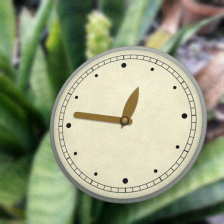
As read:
**12:47**
